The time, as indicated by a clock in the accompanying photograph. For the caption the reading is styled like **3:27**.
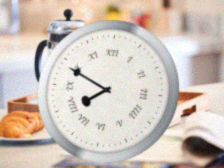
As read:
**7:49**
